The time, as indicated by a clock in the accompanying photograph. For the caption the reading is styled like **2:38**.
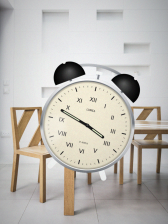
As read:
**3:48**
